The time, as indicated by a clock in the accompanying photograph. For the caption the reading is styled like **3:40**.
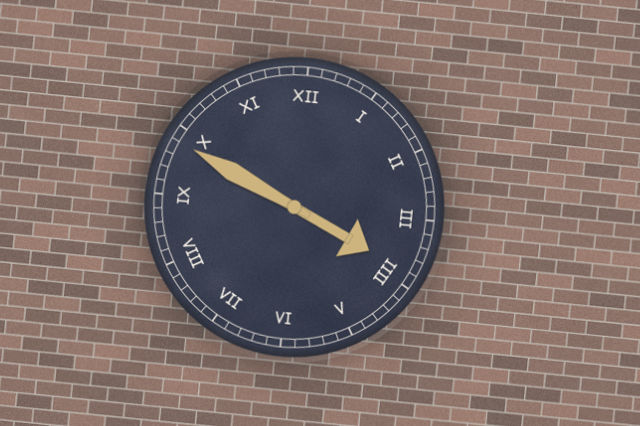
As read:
**3:49**
